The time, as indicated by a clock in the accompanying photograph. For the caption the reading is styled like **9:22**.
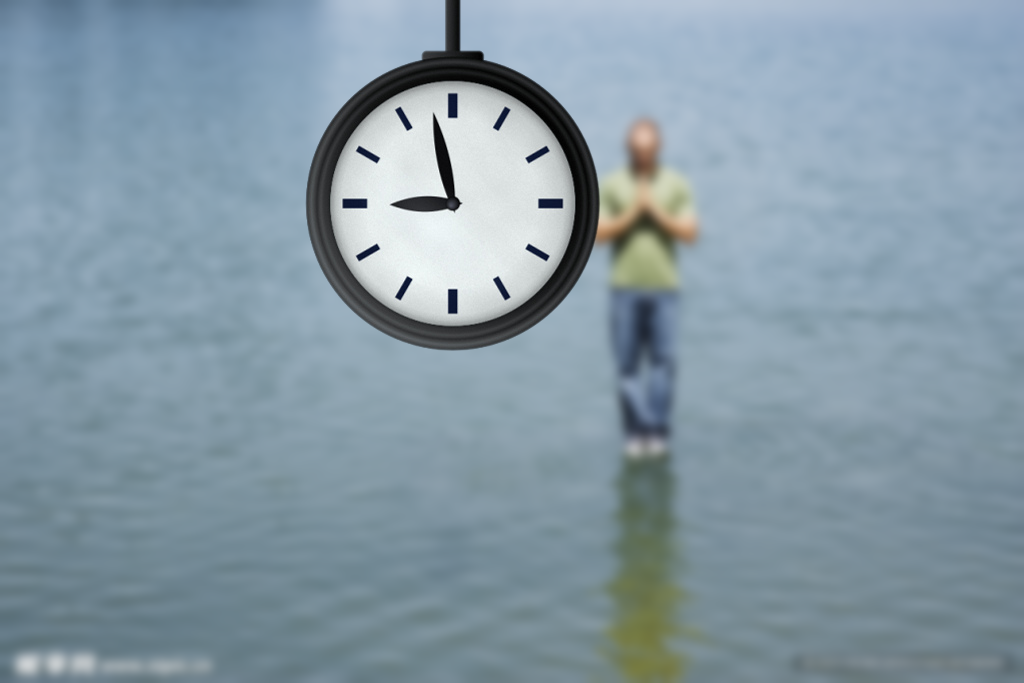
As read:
**8:58**
